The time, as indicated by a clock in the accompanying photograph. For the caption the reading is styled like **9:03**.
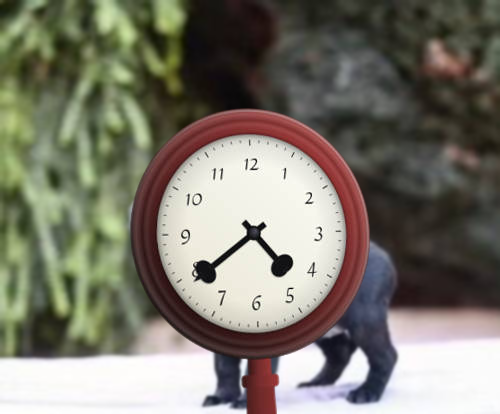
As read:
**4:39**
